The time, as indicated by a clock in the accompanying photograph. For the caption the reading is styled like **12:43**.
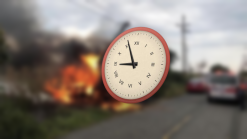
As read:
**8:56**
